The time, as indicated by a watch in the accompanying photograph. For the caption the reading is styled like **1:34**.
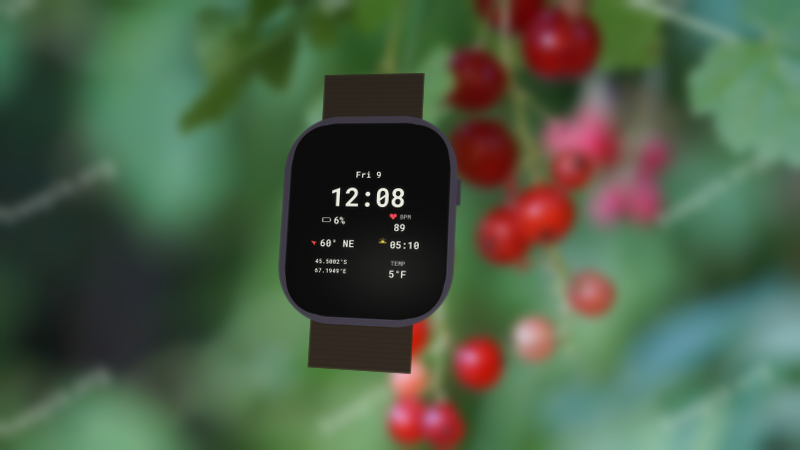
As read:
**12:08**
